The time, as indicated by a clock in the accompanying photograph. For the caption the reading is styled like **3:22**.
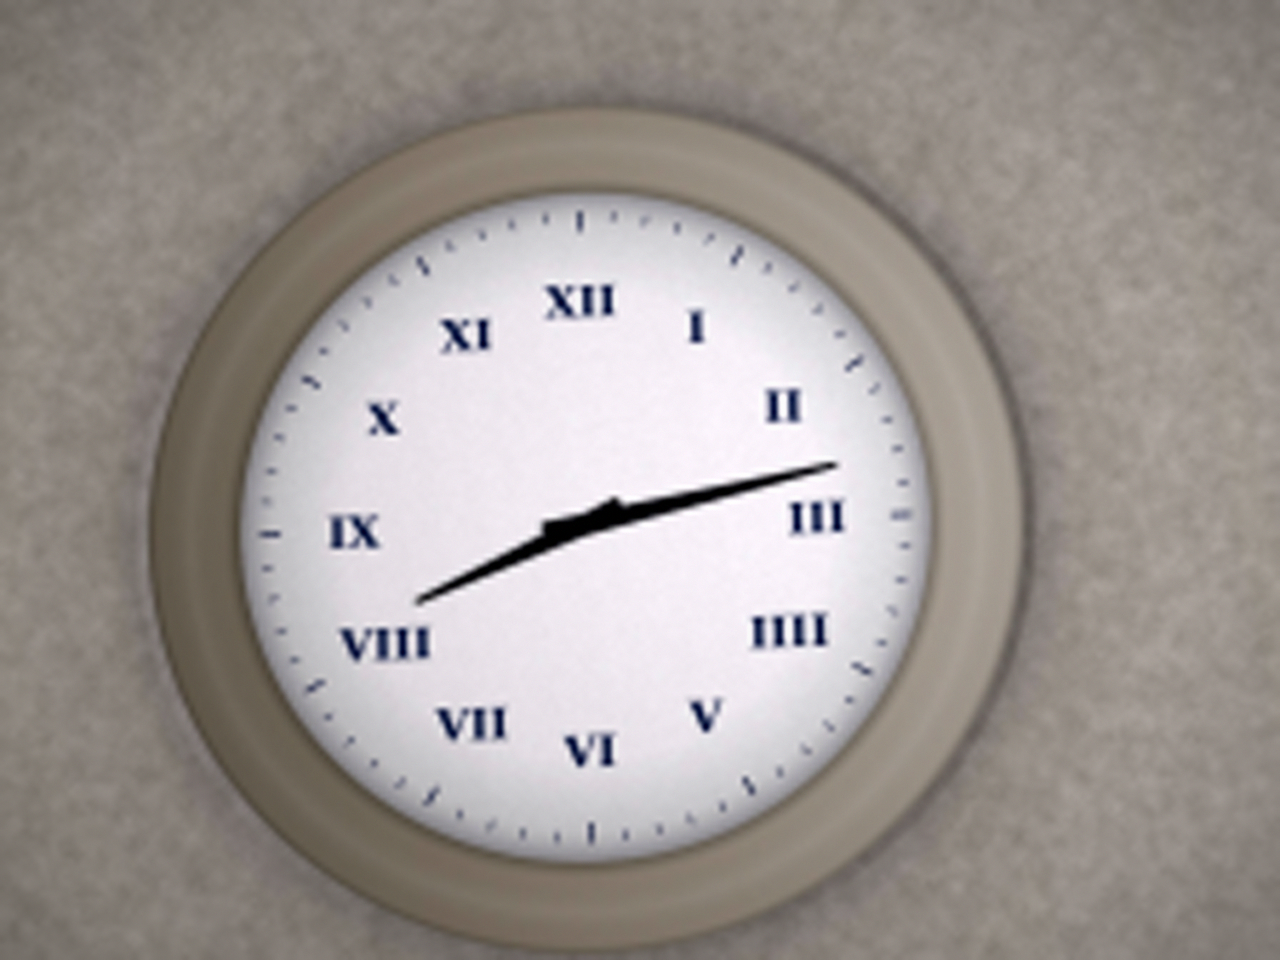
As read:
**8:13**
